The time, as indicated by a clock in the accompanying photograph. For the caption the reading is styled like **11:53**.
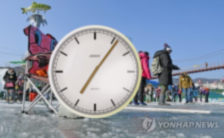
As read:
**7:06**
